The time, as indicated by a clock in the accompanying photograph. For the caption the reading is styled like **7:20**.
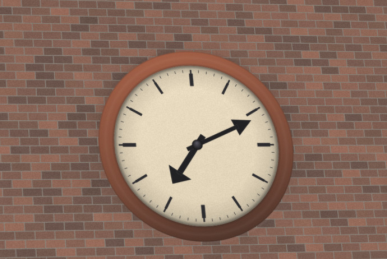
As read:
**7:11**
